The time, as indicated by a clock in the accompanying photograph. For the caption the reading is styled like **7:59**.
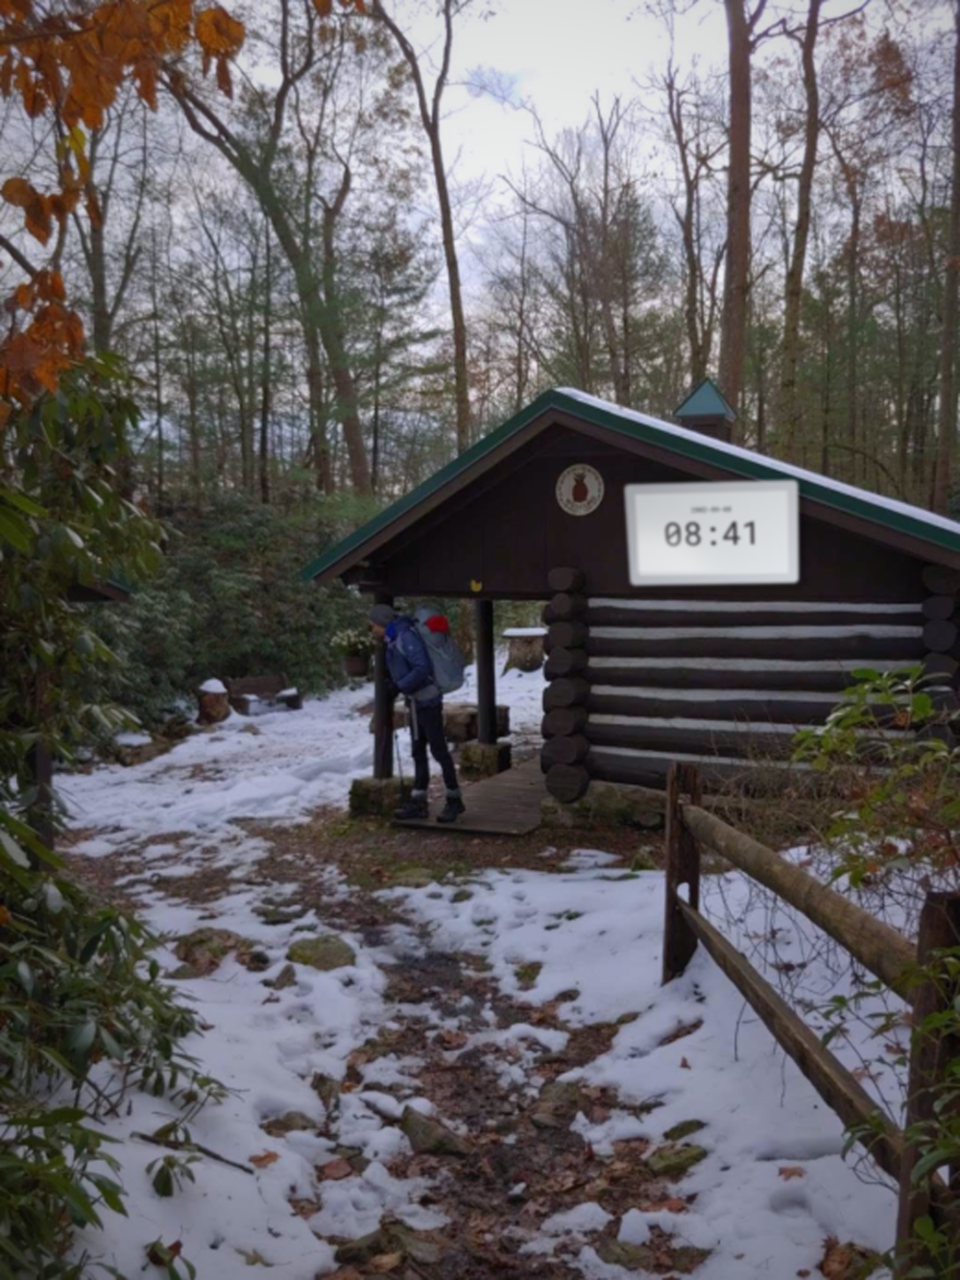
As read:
**8:41**
